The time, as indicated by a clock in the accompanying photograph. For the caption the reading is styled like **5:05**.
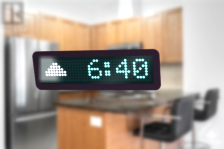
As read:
**6:40**
